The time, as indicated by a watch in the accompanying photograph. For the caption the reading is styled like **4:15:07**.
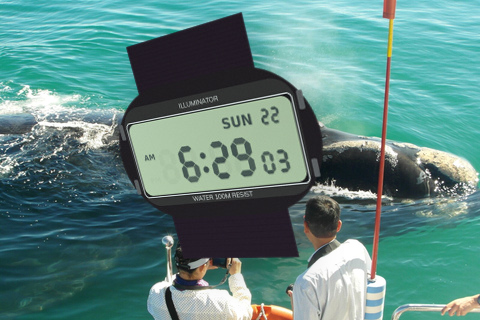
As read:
**6:29:03**
